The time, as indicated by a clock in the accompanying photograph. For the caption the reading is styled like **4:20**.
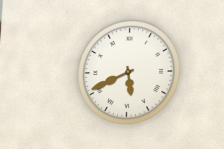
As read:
**5:41**
